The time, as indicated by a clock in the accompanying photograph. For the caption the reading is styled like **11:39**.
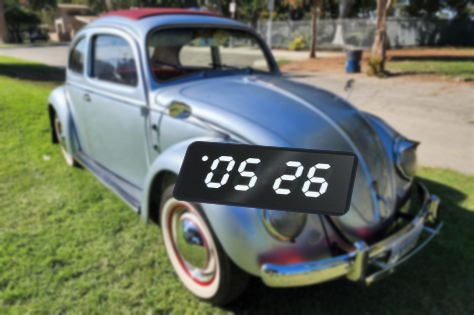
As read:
**5:26**
